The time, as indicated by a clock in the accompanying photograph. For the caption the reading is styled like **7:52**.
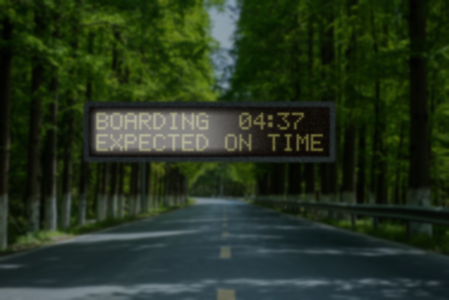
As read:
**4:37**
